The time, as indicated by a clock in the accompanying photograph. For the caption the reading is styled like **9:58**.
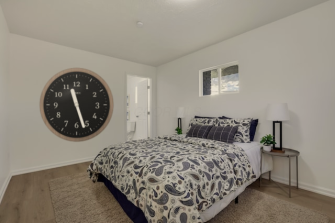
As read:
**11:27**
